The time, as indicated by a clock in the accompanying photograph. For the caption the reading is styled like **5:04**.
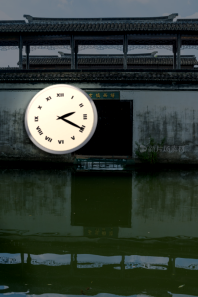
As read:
**2:20**
